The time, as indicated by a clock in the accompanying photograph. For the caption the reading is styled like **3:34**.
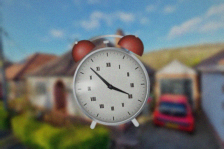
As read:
**3:53**
